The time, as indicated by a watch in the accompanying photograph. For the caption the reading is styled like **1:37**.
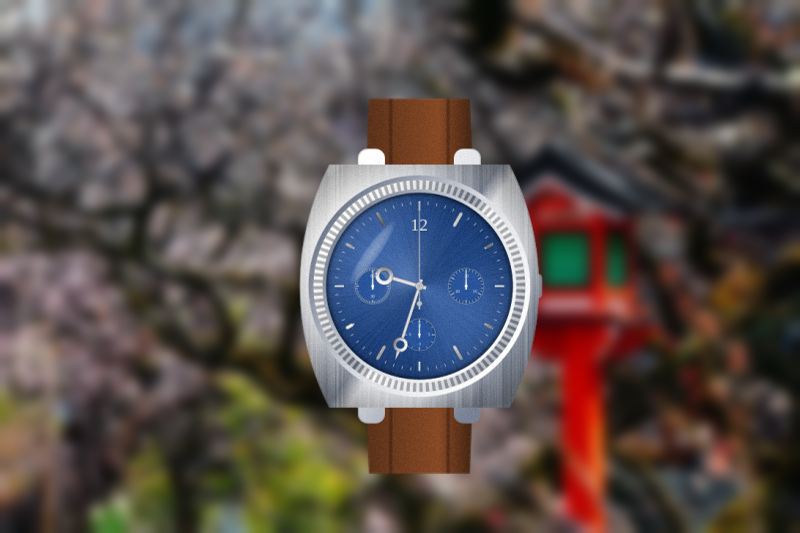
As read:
**9:33**
